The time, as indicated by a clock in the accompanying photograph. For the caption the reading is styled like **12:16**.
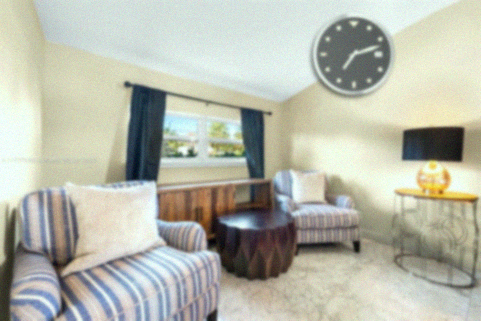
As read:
**7:12**
